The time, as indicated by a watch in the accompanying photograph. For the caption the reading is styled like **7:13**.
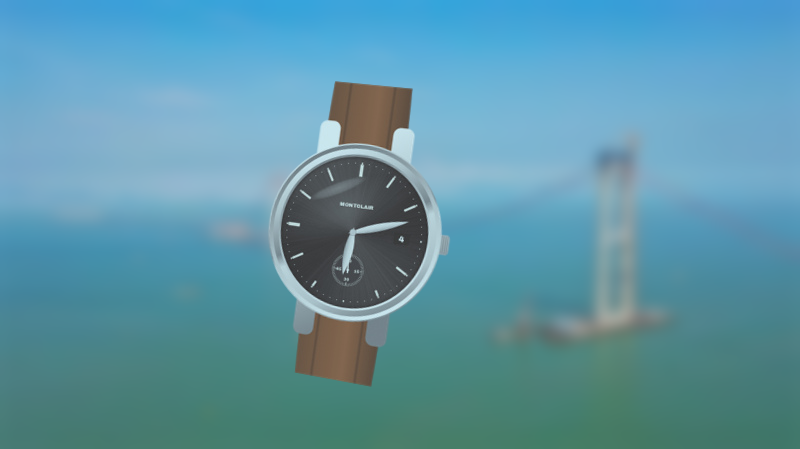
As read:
**6:12**
